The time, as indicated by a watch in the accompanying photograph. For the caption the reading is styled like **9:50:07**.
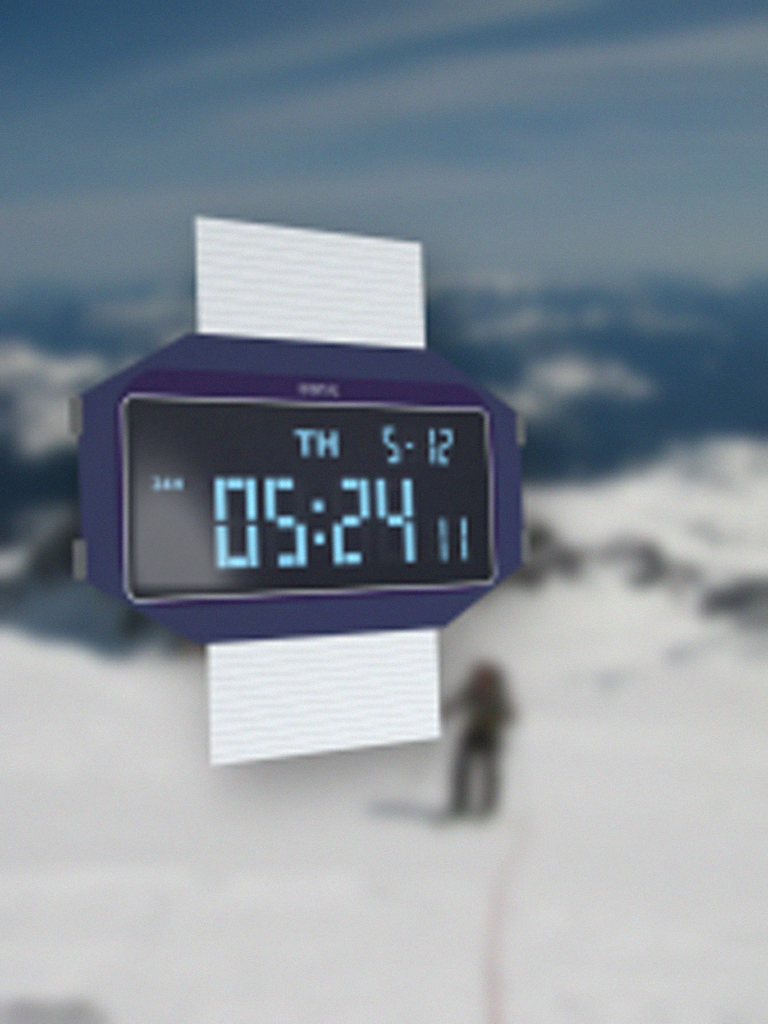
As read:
**5:24:11**
